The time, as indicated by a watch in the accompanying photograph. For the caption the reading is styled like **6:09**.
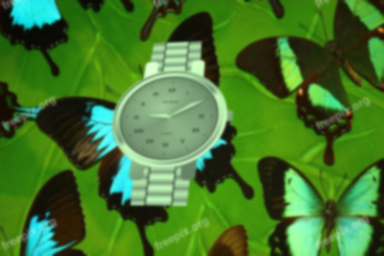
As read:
**9:10**
